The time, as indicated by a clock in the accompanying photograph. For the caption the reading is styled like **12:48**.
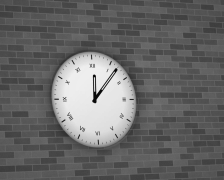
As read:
**12:07**
